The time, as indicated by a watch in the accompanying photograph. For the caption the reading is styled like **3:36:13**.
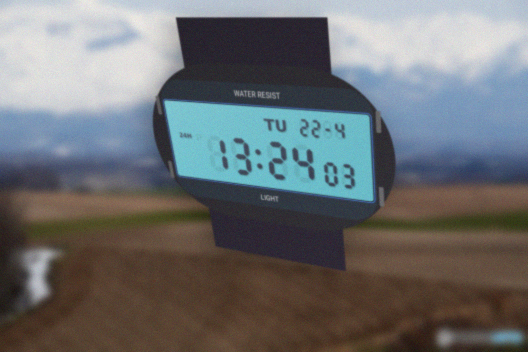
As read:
**13:24:03**
